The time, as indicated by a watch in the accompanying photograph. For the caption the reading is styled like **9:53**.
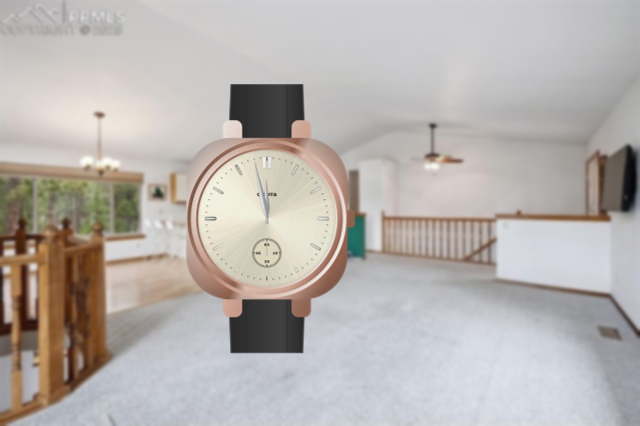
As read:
**11:58**
